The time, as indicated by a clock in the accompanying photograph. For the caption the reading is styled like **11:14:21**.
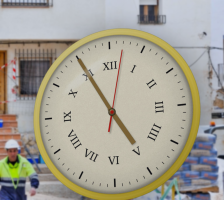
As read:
**4:55:02**
